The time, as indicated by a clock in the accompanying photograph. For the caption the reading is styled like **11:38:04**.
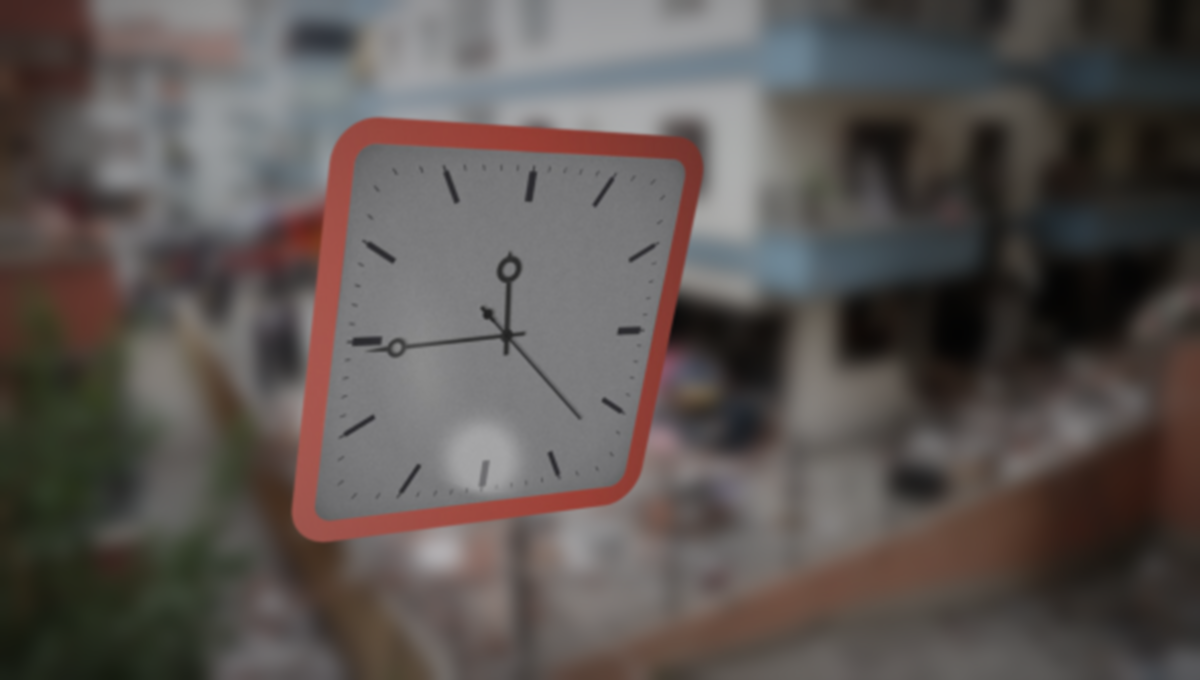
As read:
**11:44:22**
